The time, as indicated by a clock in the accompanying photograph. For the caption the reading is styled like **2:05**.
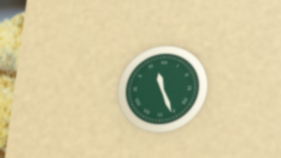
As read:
**11:26**
